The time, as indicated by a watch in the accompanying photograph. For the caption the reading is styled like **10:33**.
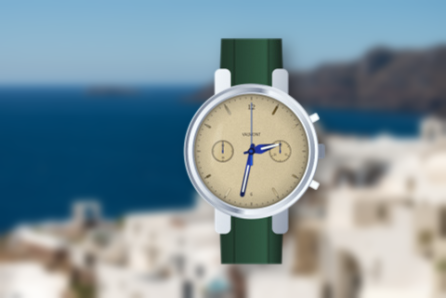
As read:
**2:32**
